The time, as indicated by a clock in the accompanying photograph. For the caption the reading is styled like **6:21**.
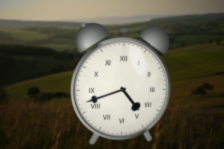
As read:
**4:42**
